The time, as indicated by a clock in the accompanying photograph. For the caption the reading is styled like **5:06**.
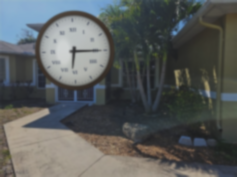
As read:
**6:15**
